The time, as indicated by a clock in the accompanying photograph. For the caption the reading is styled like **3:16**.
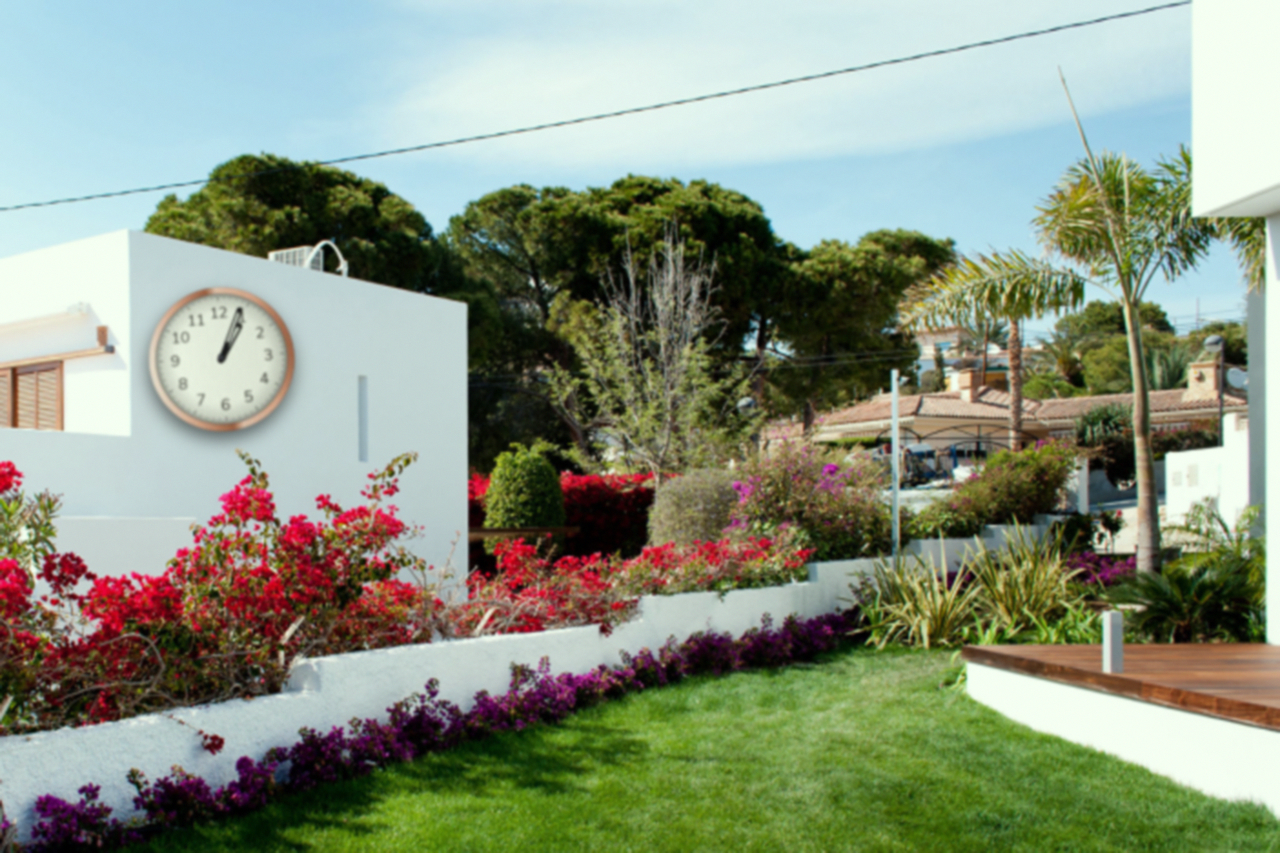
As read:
**1:04**
